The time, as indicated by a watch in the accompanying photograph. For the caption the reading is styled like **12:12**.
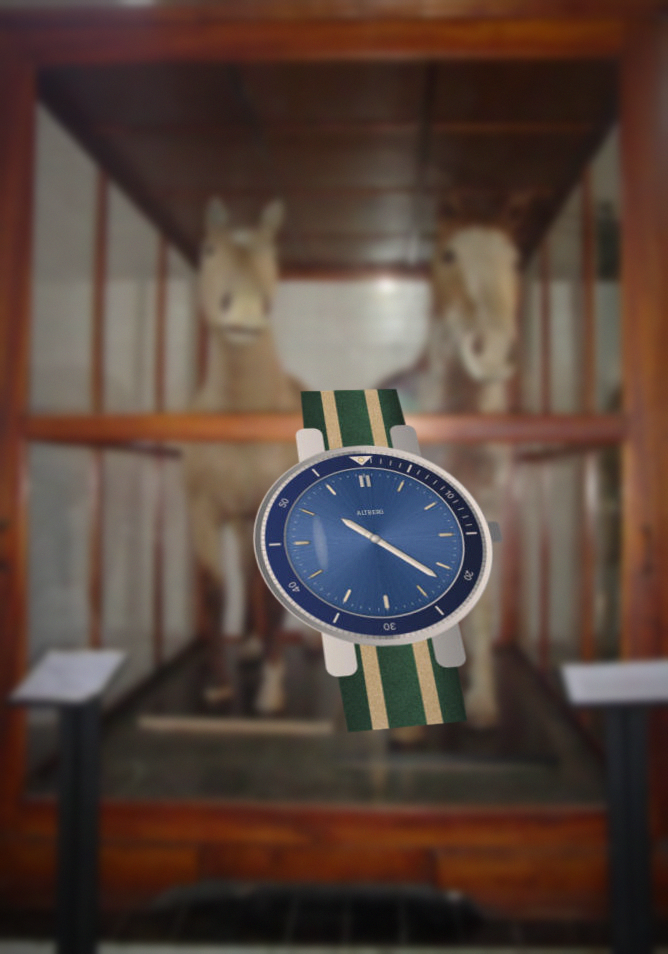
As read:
**10:22**
